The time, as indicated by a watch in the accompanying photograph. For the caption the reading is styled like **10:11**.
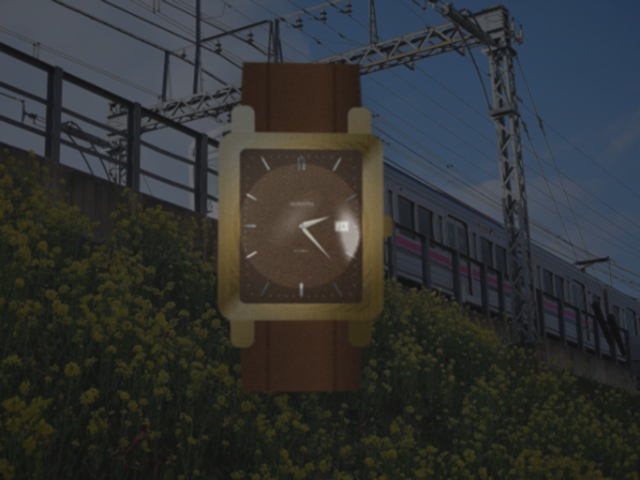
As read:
**2:23**
